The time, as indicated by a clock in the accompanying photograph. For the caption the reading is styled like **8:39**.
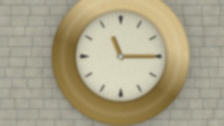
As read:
**11:15**
